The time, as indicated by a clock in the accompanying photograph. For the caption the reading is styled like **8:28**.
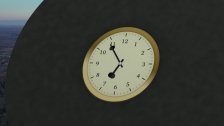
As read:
**6:54**
